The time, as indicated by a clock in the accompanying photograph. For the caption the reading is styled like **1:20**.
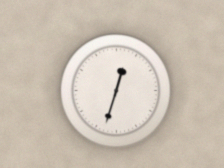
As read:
**12:33**
